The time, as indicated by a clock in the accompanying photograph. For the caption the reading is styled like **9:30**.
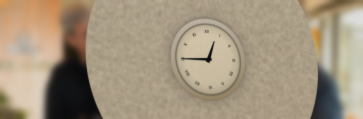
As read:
**12:45**
